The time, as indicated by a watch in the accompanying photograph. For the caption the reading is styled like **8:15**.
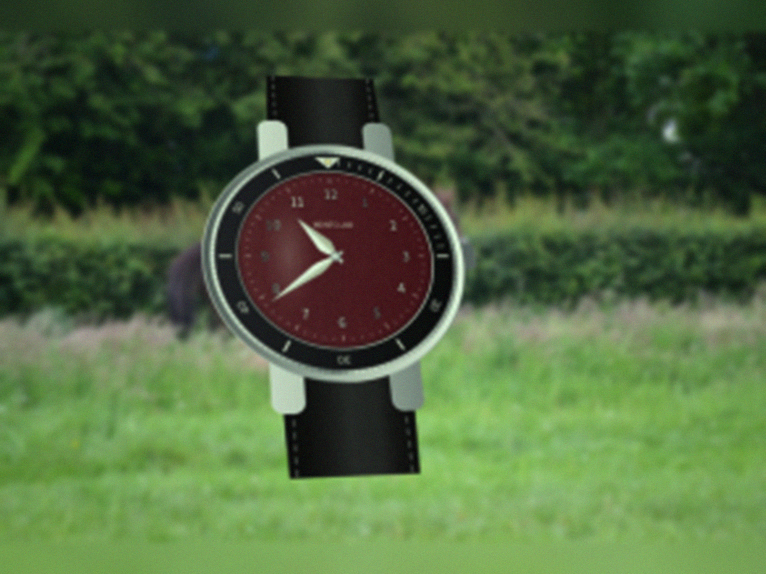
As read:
**10:39**
